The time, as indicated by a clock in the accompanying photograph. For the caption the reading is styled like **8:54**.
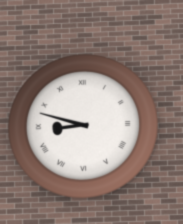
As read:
**8:48**
